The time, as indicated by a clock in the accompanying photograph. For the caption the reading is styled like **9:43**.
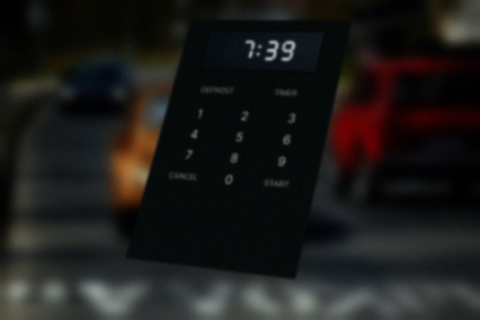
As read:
**7:39**
